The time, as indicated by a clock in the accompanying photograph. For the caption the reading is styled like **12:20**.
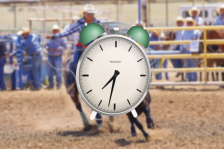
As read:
**7:32**
